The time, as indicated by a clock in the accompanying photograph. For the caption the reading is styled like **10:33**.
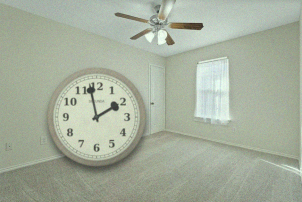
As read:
**1:58**
